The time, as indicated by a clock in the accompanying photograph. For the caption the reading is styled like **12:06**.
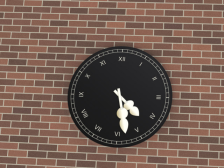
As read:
**4:28**
